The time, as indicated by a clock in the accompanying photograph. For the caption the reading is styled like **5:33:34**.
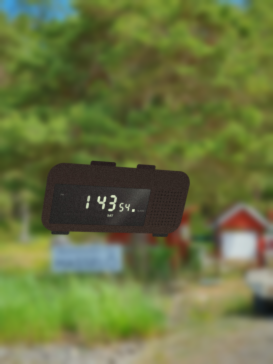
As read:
**1:43:54**
